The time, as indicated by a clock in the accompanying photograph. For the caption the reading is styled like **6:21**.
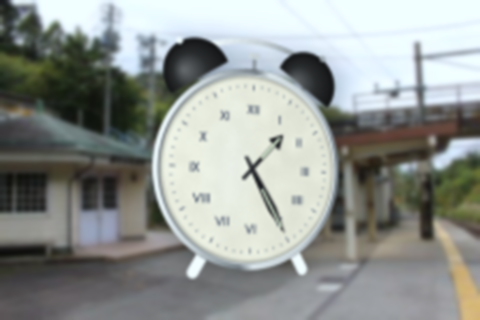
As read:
**1:25**
